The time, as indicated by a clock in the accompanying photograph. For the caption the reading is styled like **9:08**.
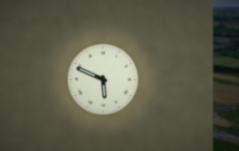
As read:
**5:49**
